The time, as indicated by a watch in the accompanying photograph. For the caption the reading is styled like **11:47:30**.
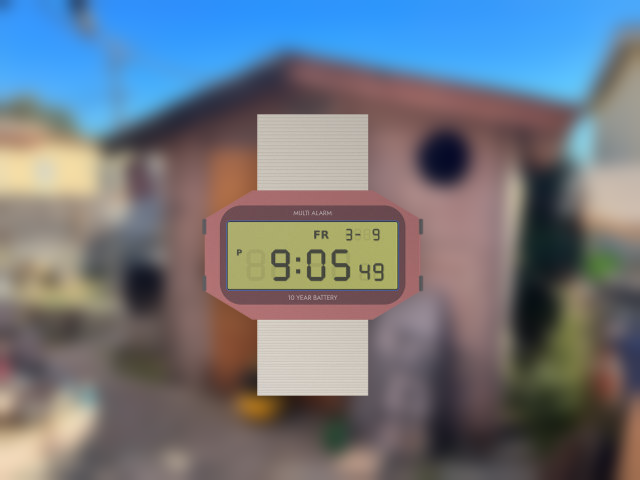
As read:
**9:05:49**
